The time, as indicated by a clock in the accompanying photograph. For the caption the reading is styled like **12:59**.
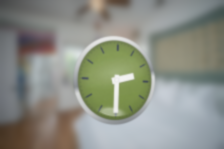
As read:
**2:30**
